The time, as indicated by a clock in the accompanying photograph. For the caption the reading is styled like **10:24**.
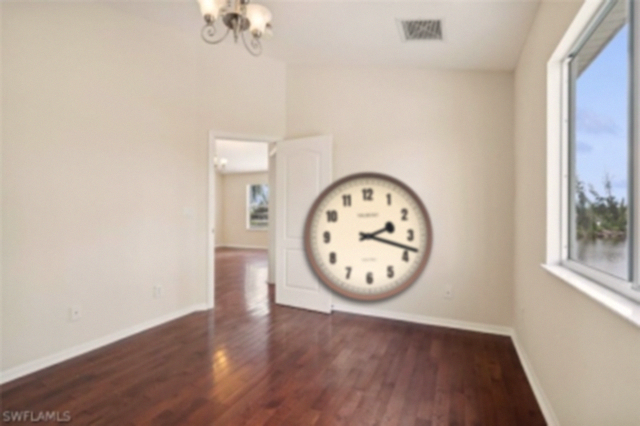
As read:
**2:18**
